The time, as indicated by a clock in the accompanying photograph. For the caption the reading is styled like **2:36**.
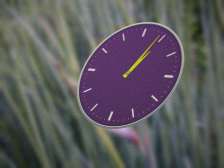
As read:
**1:04**
